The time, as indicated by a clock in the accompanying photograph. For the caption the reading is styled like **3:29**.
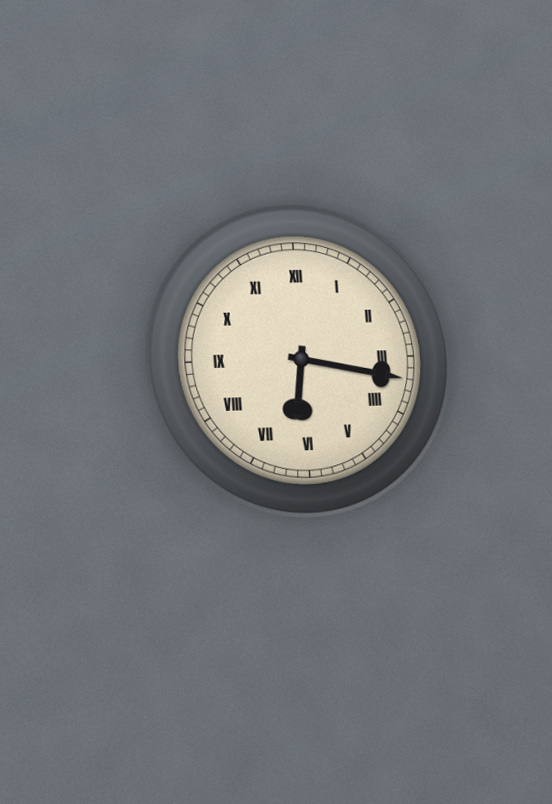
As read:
**6:17**
